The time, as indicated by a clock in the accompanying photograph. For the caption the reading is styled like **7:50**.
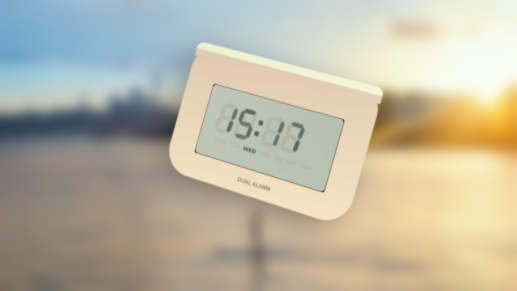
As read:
**15:17**
